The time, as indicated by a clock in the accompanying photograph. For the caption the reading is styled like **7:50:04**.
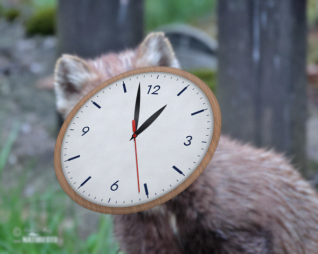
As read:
**12:57:26**
